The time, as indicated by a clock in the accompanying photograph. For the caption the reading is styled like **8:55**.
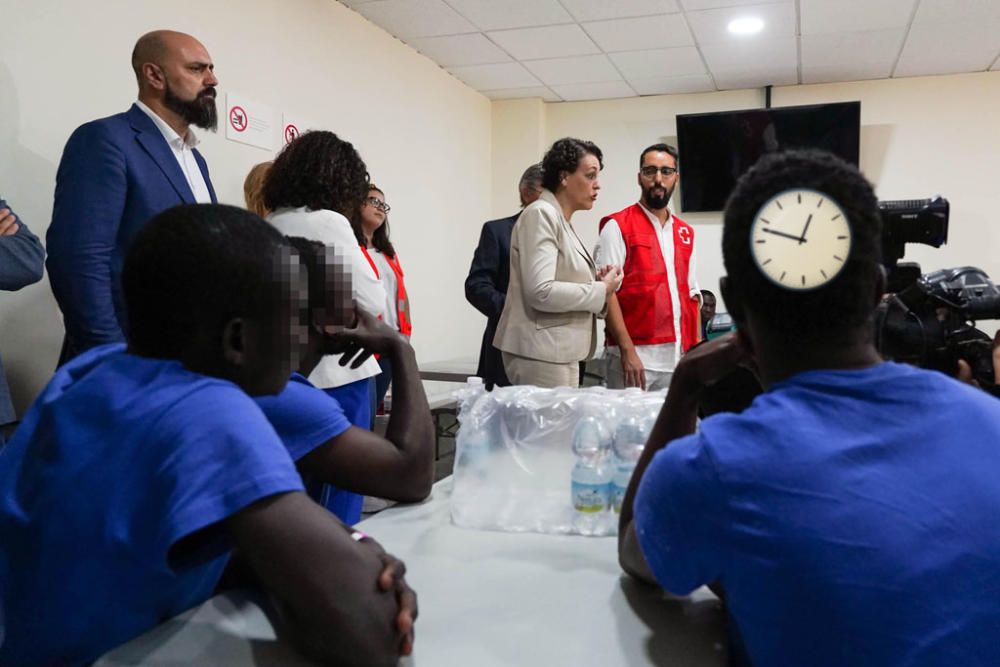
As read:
**12:48**
